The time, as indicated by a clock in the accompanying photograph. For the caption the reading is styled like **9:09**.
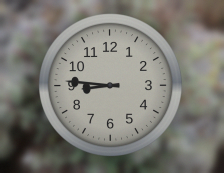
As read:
**8:46**
